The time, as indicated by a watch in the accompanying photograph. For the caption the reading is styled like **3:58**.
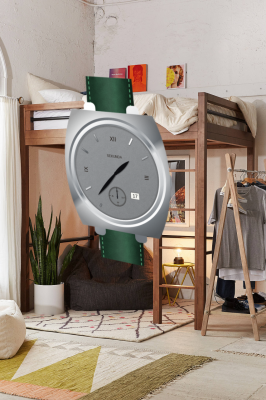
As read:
**1:37**
